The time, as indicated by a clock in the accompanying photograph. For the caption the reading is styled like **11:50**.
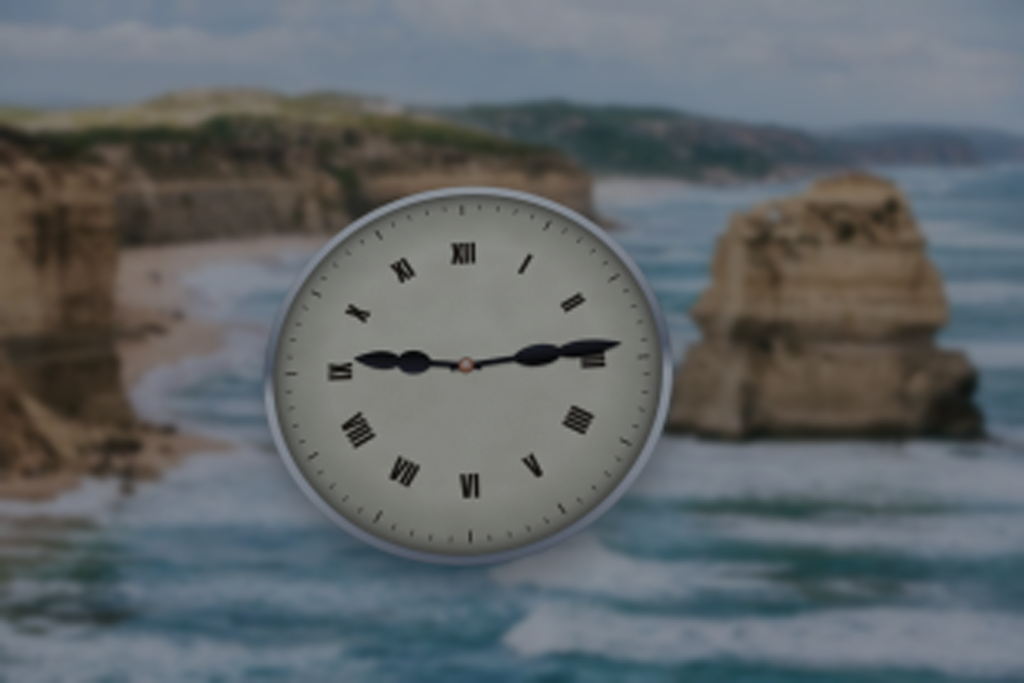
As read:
**9:14**
